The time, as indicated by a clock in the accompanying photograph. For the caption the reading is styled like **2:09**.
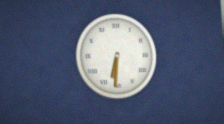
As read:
**6:31**
